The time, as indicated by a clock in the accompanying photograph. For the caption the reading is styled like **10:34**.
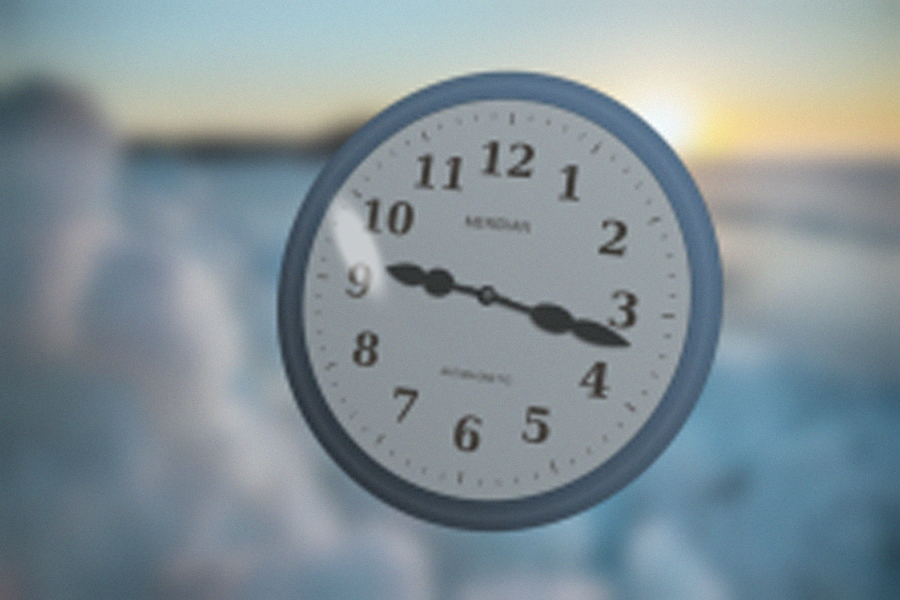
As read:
**9:17**
